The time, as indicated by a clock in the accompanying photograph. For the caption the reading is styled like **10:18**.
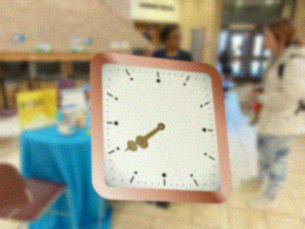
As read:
**7:39**
